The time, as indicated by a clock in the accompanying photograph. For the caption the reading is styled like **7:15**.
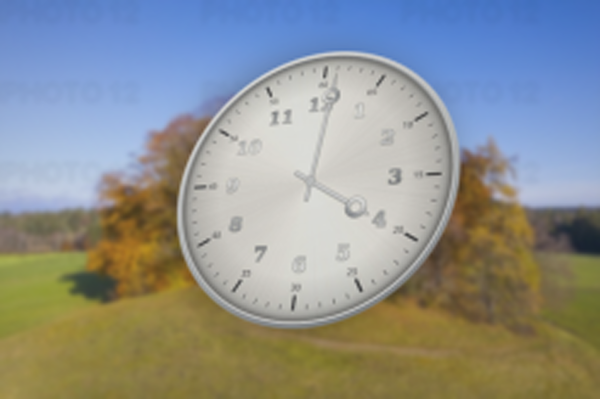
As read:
**4:01**
